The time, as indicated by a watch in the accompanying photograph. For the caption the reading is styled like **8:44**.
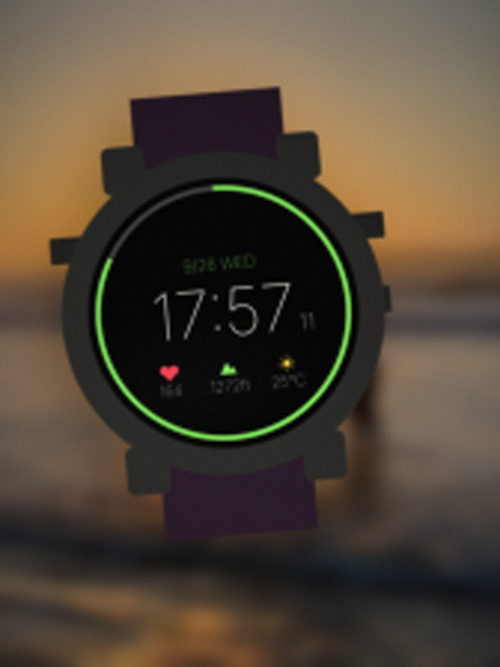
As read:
**17:57**
